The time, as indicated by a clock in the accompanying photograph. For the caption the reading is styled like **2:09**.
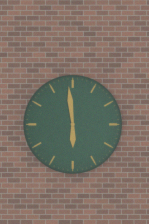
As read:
**5:59**
